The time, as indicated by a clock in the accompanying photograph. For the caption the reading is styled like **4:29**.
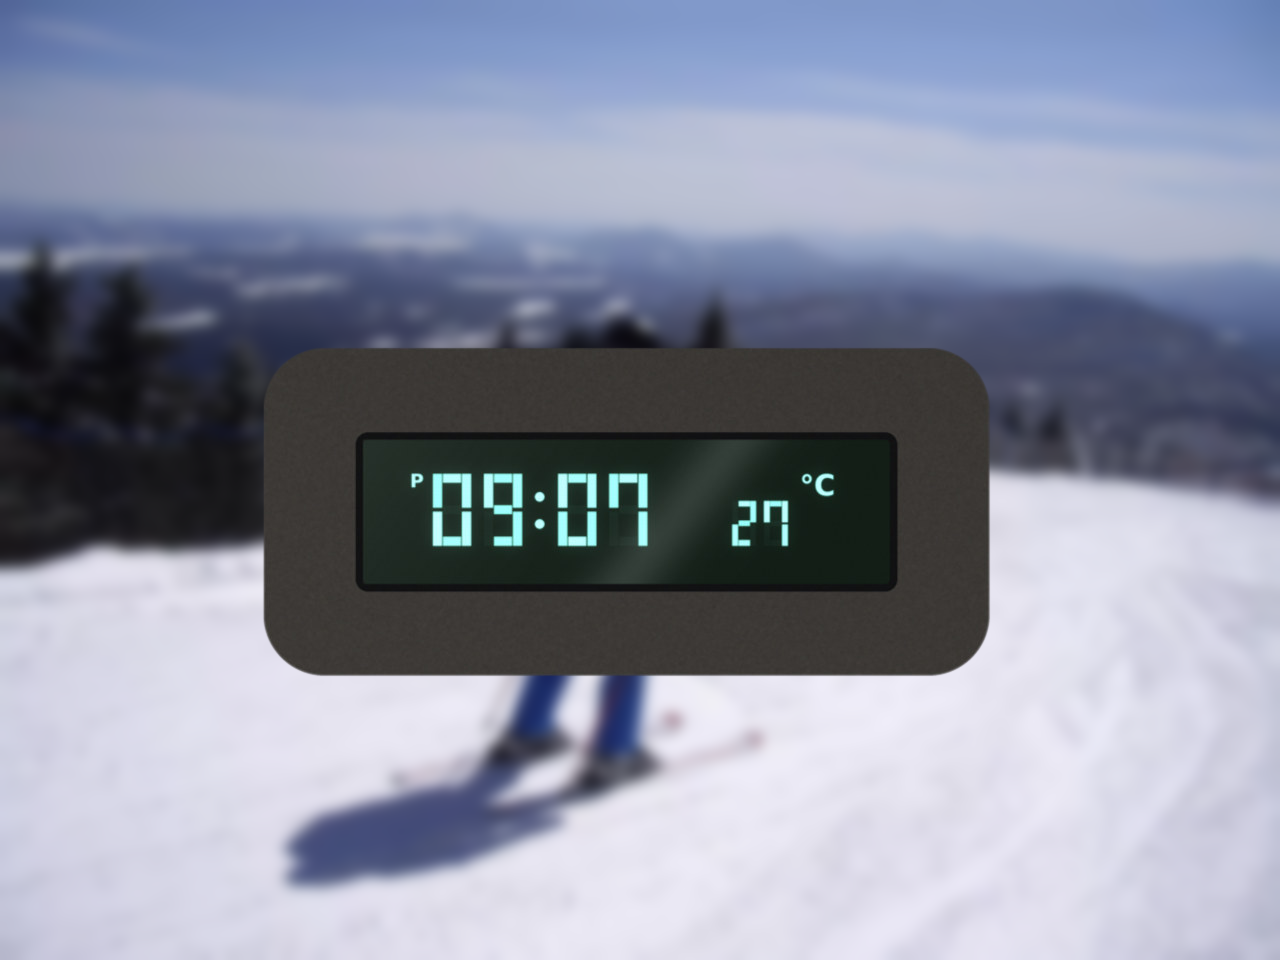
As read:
**9:07**
